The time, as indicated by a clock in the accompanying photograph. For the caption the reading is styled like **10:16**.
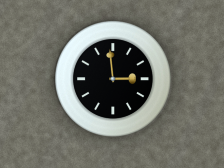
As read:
**2:59**
